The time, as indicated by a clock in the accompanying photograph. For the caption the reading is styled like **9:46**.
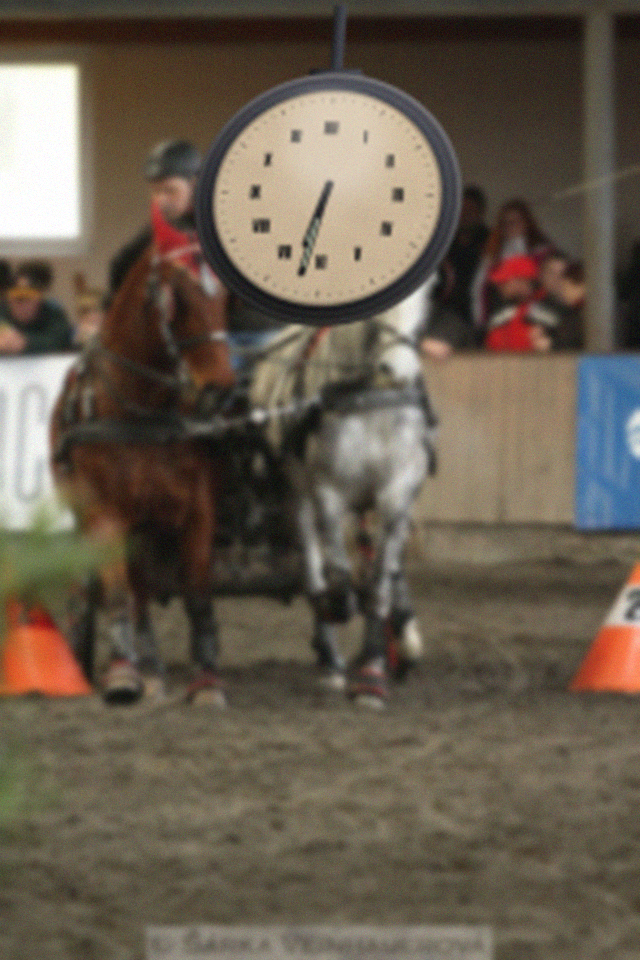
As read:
**6:32**
